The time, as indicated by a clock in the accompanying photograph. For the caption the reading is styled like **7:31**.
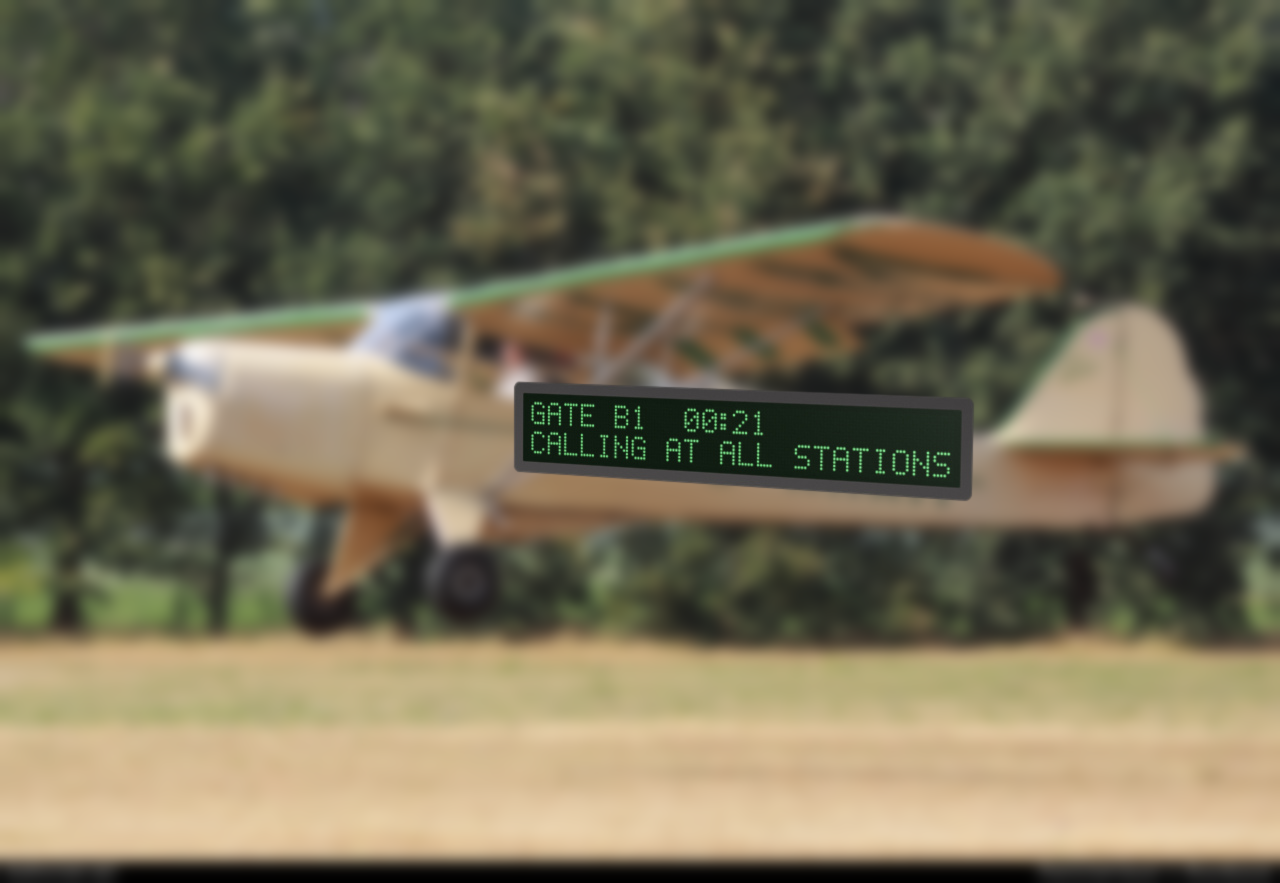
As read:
**0:21**
